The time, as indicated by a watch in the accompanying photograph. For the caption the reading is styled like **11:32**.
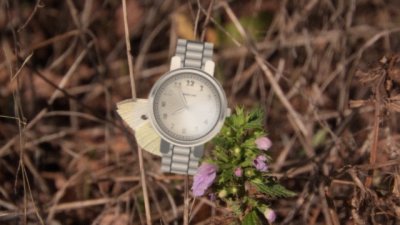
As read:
**7:55**
